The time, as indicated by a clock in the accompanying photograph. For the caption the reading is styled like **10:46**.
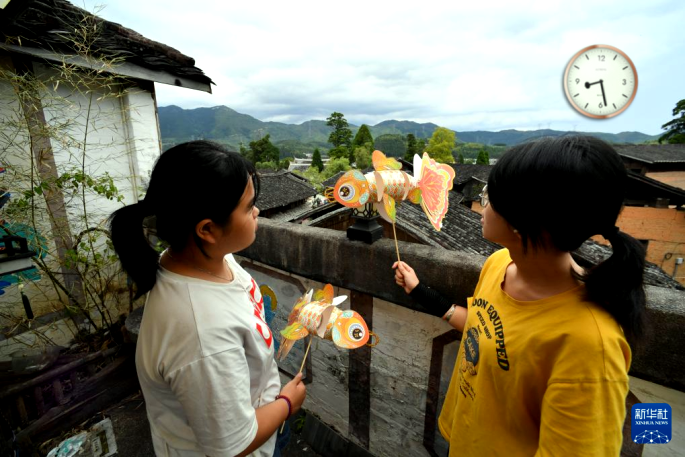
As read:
**8:28**
